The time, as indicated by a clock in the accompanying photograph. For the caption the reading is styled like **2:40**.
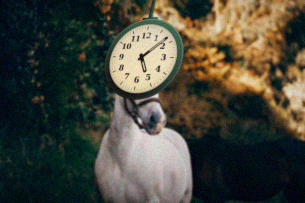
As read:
**5:08**
